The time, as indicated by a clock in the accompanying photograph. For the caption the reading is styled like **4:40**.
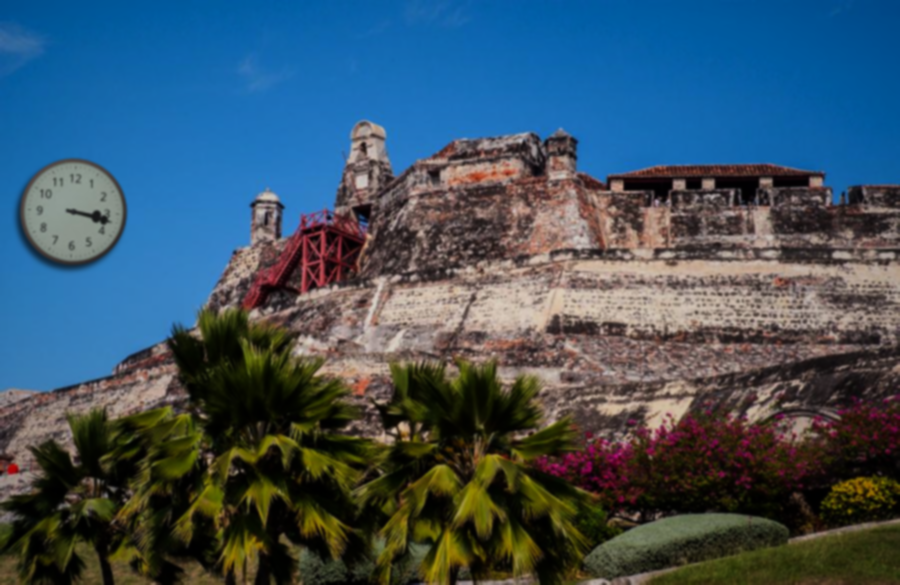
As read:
**3:17**
